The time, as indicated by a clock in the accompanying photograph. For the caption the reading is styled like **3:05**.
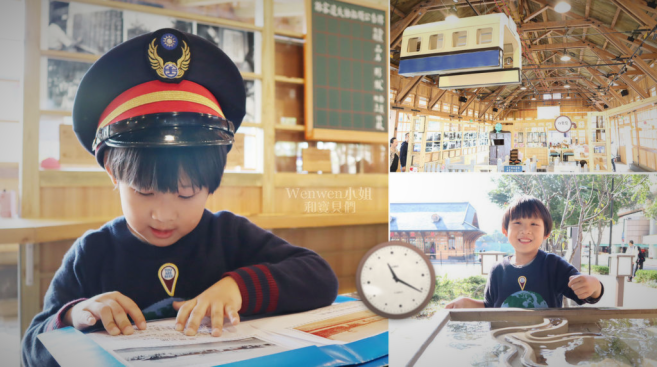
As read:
**11:21**
